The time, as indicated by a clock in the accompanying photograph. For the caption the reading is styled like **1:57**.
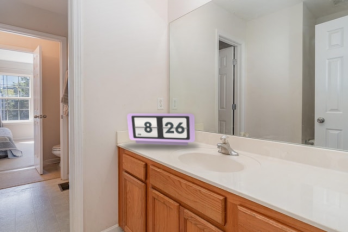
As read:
**8:26**
